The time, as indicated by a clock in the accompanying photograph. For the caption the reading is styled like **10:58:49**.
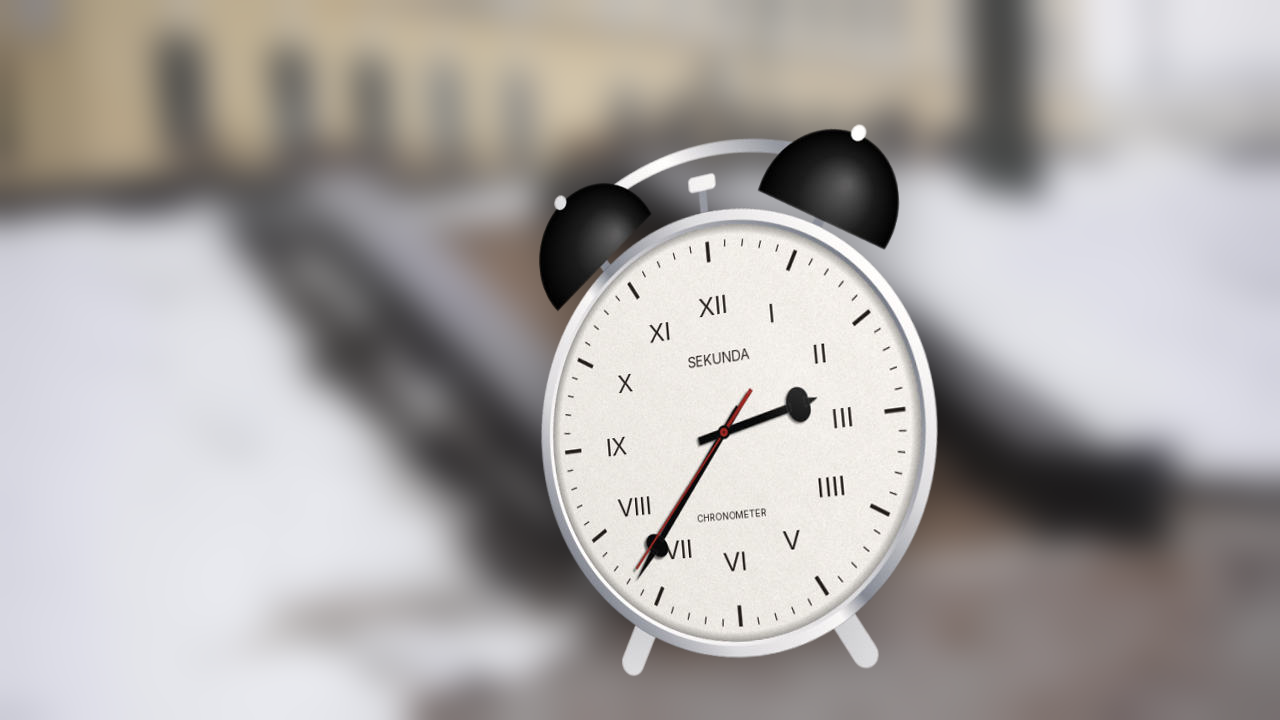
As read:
**2:36:37**
